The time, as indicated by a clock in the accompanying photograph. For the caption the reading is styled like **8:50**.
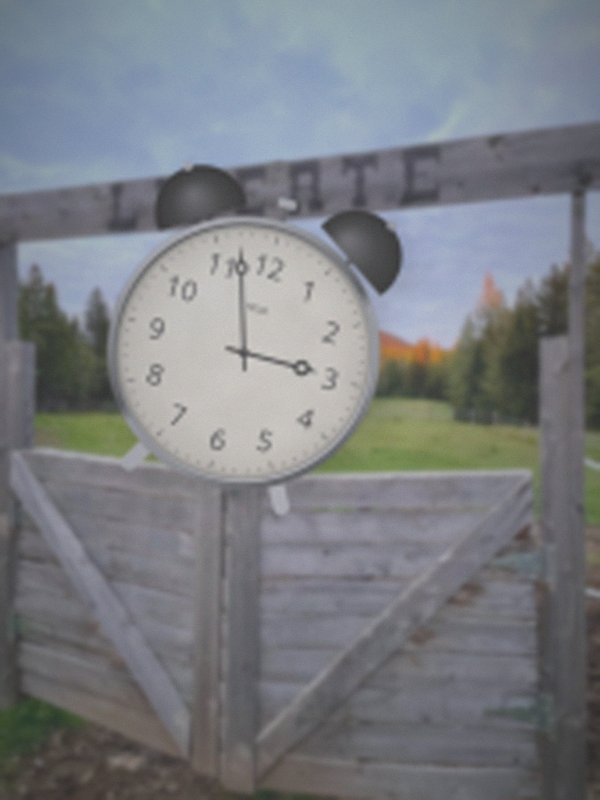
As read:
**2:57**
